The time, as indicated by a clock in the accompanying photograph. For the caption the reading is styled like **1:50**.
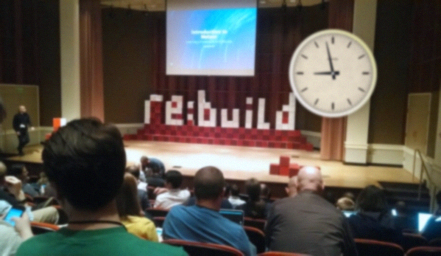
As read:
**8:58**
